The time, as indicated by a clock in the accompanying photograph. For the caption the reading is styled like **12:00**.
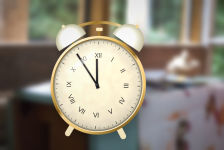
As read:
**11:54**
